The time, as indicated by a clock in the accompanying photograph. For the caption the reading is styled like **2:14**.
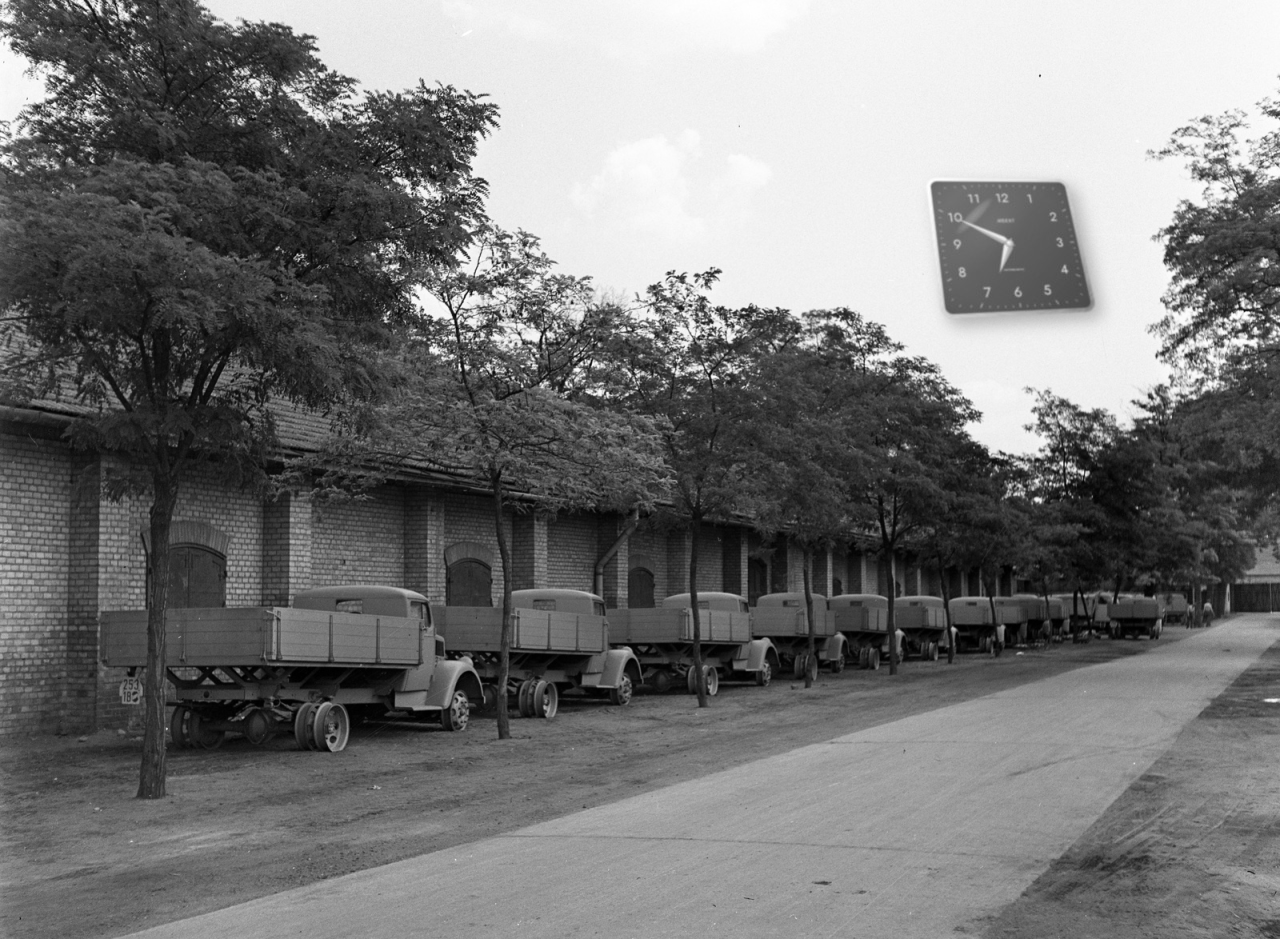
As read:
**6:50**
